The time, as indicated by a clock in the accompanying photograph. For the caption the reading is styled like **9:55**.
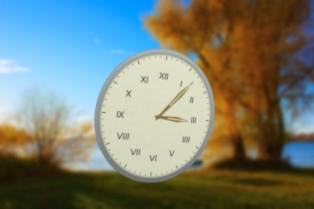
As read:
**3:07**
